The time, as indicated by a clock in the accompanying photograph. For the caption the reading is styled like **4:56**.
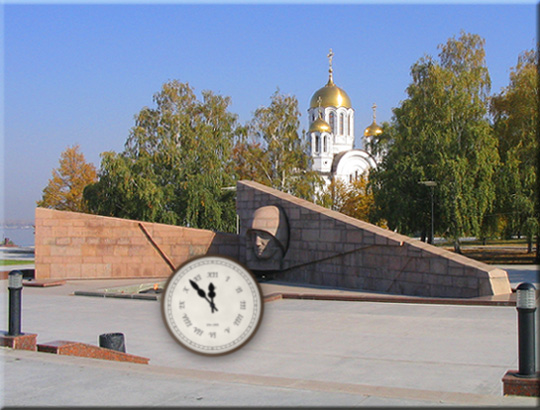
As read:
**11:53**
